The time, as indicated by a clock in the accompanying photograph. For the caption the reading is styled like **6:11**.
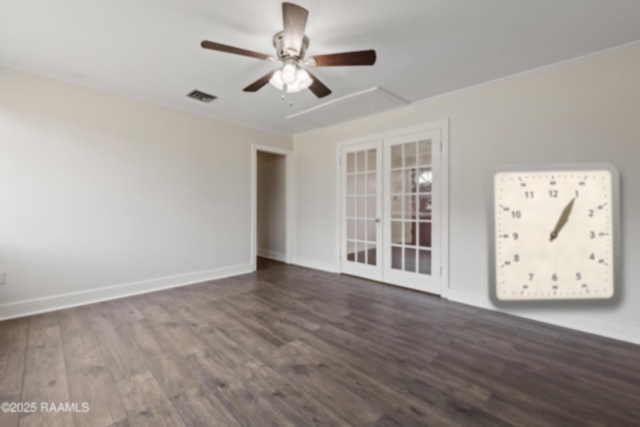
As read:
**1:05**
